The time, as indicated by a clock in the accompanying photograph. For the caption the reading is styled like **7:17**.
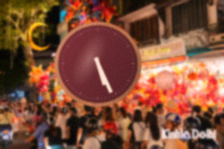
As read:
**5:26**
